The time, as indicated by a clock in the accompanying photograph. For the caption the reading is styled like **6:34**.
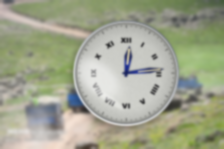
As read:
**12:14**
